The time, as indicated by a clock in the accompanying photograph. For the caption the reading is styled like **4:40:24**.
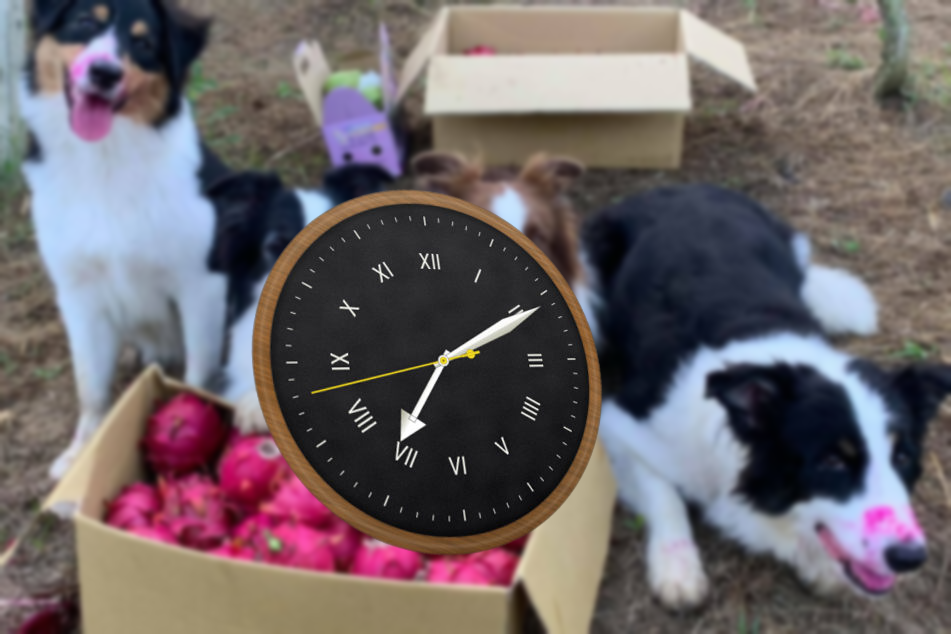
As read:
**7:10:43**
